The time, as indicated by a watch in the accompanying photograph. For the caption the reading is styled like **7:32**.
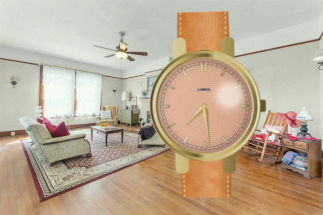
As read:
**7:29**
